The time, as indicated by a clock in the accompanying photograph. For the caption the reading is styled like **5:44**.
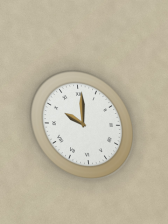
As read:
**10:01**
